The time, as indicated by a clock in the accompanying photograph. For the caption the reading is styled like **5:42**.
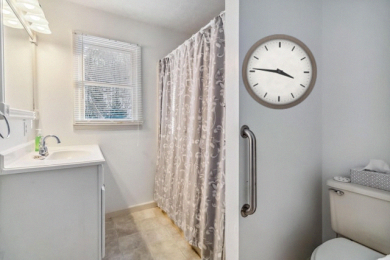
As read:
**3:46**
